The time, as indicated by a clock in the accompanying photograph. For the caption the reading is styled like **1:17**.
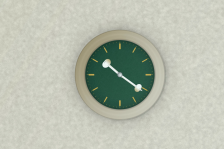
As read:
**10:21**
